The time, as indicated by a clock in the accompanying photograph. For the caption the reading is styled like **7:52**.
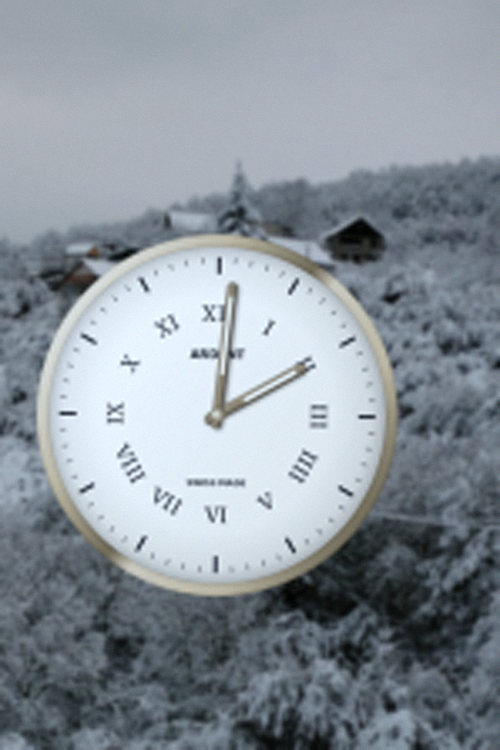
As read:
**2:01**
